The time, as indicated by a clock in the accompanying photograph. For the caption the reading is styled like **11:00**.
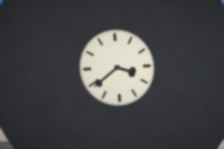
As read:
**3:39**
